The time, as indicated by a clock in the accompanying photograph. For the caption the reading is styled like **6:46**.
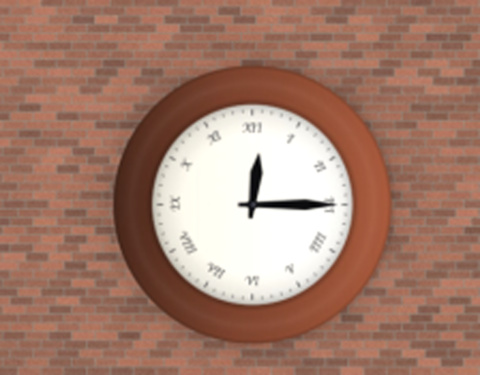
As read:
**12:15**
